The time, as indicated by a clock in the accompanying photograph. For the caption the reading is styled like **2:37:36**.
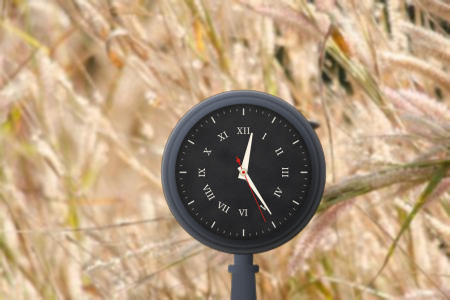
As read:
**12:24:26**
